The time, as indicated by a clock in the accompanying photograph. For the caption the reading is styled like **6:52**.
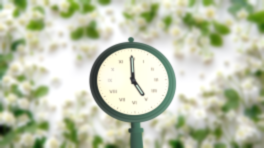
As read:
**5:00**
